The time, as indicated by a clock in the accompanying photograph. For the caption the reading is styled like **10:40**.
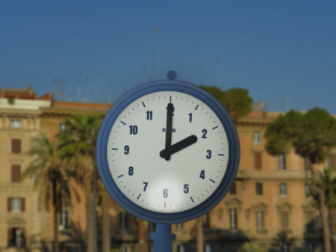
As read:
**2:00**
